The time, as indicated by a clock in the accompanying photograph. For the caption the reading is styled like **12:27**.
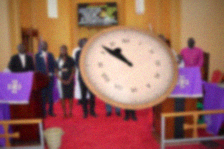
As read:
**10:52**
